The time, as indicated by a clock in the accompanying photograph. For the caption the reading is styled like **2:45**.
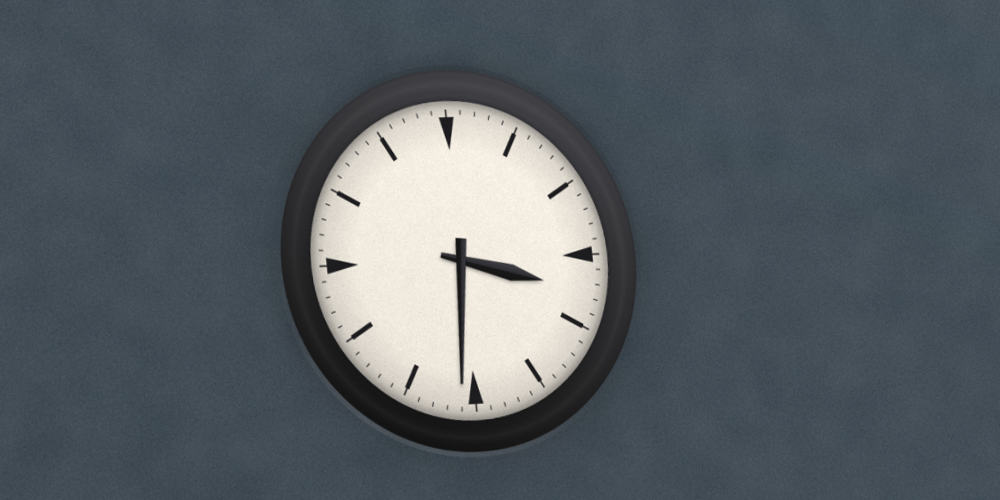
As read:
**3:31**
